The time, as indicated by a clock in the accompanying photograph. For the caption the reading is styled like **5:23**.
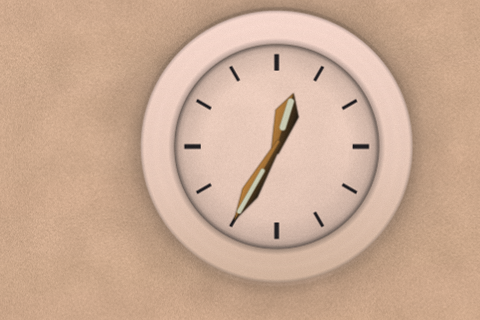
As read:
**12:35**
